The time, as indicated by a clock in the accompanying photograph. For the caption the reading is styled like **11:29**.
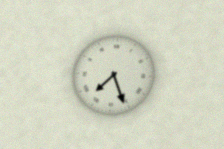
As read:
**7:26**
